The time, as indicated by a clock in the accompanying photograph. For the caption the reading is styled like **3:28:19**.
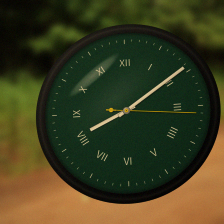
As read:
**8:09:16**
